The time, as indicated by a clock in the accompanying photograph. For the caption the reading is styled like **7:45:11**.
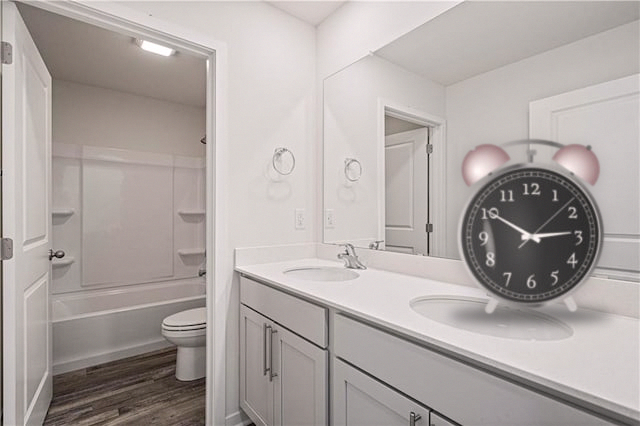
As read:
**2:50:08**
